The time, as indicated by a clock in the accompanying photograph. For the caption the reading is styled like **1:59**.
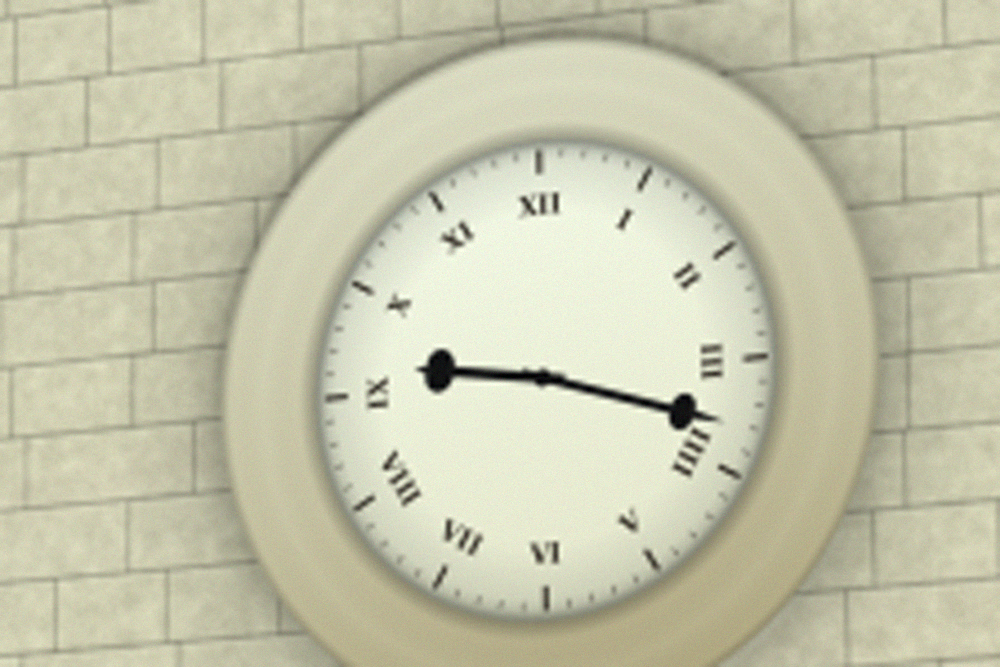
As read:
**9:18**
